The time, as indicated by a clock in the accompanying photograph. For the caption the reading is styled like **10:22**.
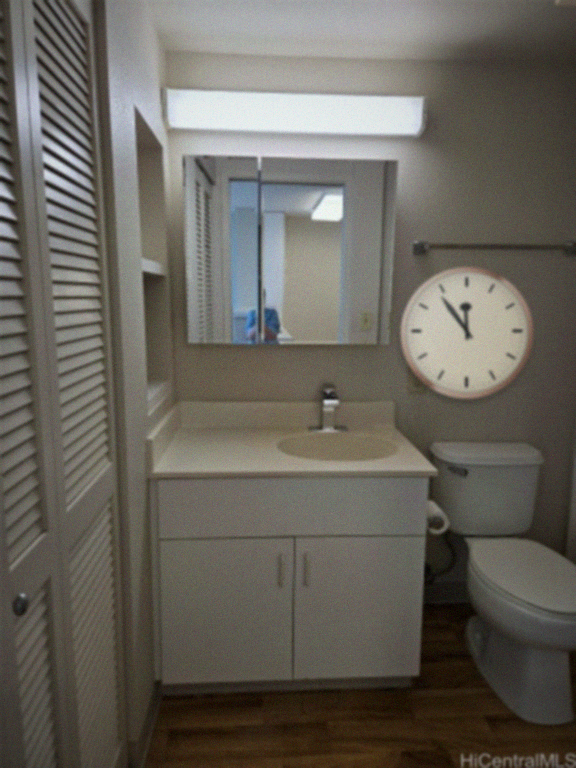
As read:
**11:54**
